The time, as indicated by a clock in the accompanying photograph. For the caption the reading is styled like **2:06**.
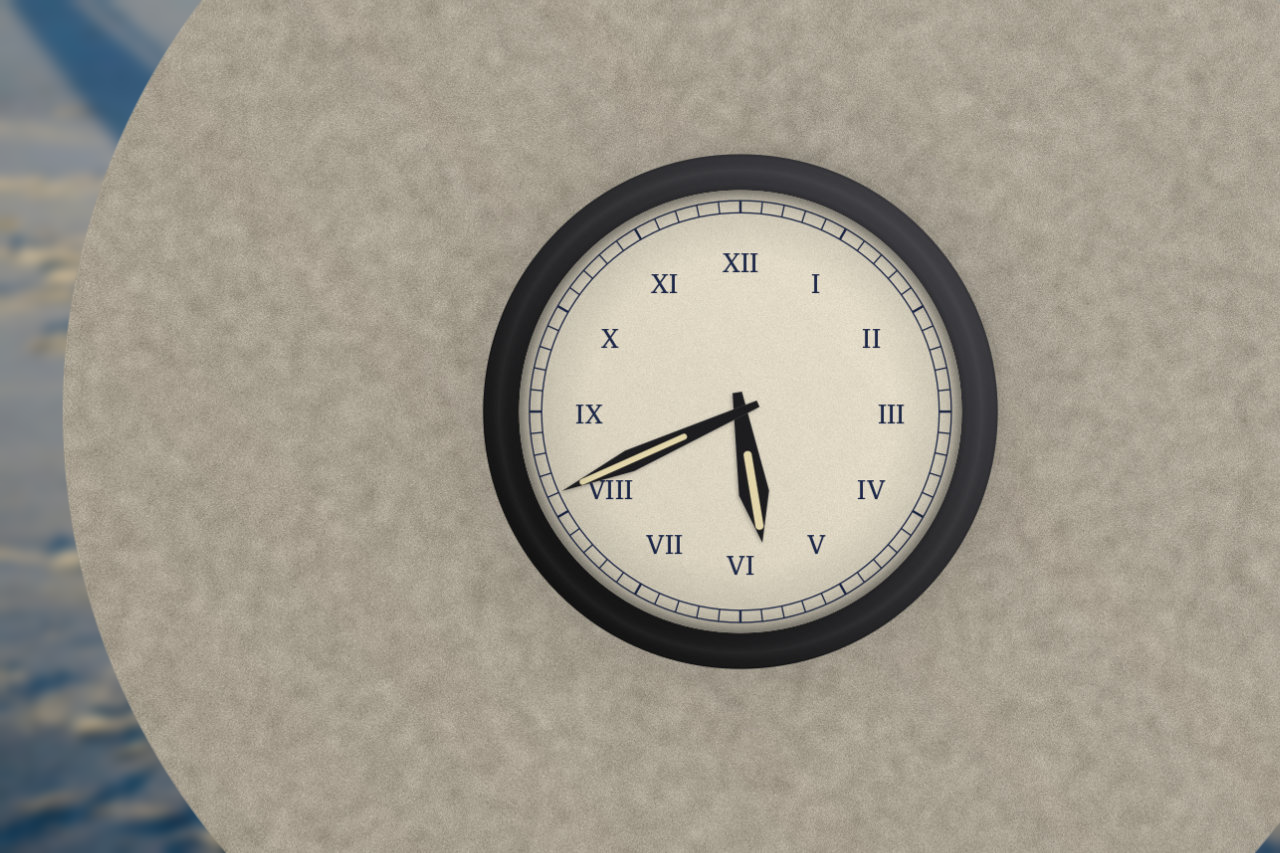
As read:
**5:41**
